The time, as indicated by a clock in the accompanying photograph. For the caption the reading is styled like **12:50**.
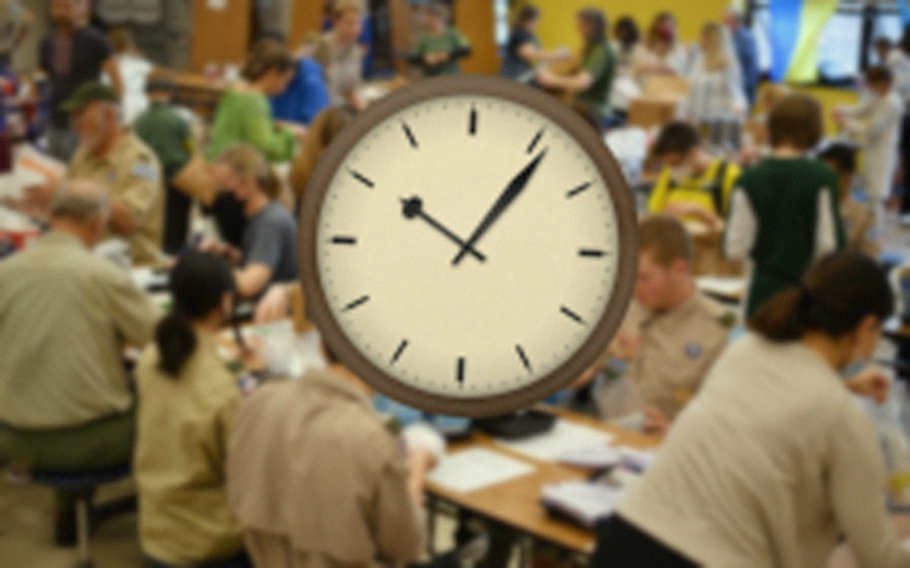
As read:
**10:06**
